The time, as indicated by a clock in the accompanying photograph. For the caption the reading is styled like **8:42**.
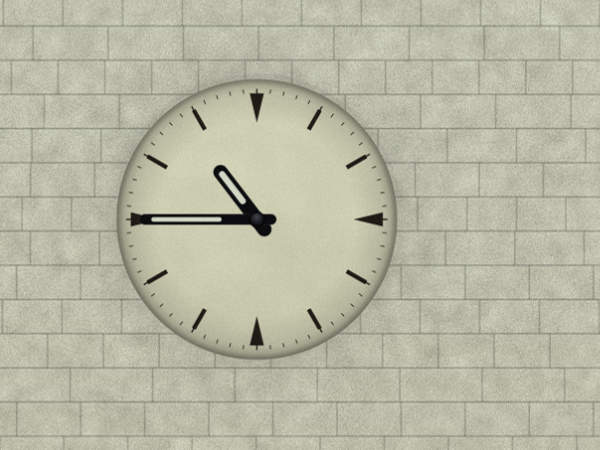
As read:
**10:45**
